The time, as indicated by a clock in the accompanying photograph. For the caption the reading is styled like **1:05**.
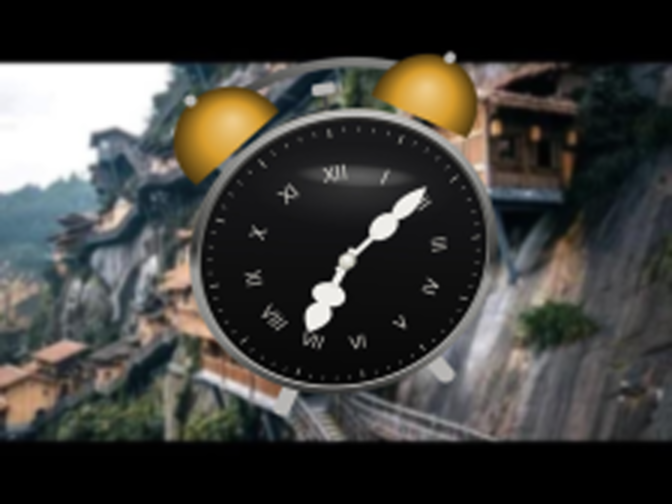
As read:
**7:09**
